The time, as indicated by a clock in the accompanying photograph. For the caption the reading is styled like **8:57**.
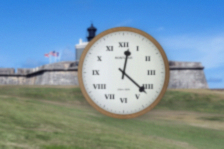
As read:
**12:22**
